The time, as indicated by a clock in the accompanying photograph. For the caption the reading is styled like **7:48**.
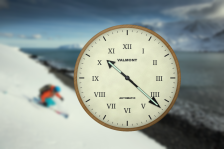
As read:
**10:22**
